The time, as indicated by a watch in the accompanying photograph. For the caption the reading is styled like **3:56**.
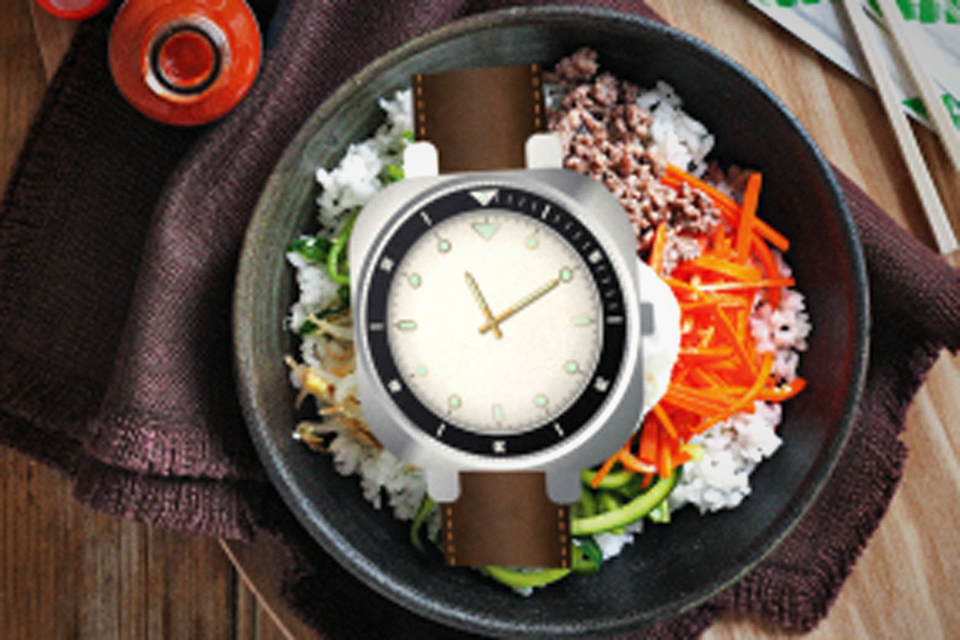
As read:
**11:10**
